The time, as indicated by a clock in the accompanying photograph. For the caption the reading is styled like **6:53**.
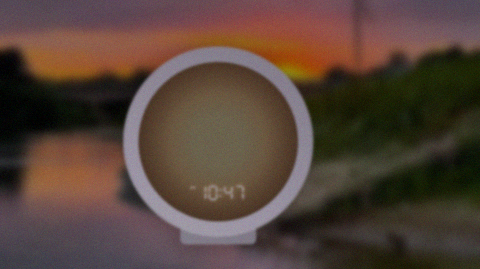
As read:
**10:47**
